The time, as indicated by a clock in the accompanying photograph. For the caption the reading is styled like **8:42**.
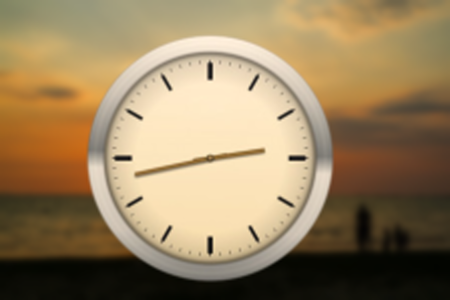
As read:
**2:43**
